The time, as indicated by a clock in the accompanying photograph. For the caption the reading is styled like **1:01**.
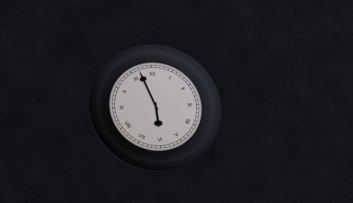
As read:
**5:57**
